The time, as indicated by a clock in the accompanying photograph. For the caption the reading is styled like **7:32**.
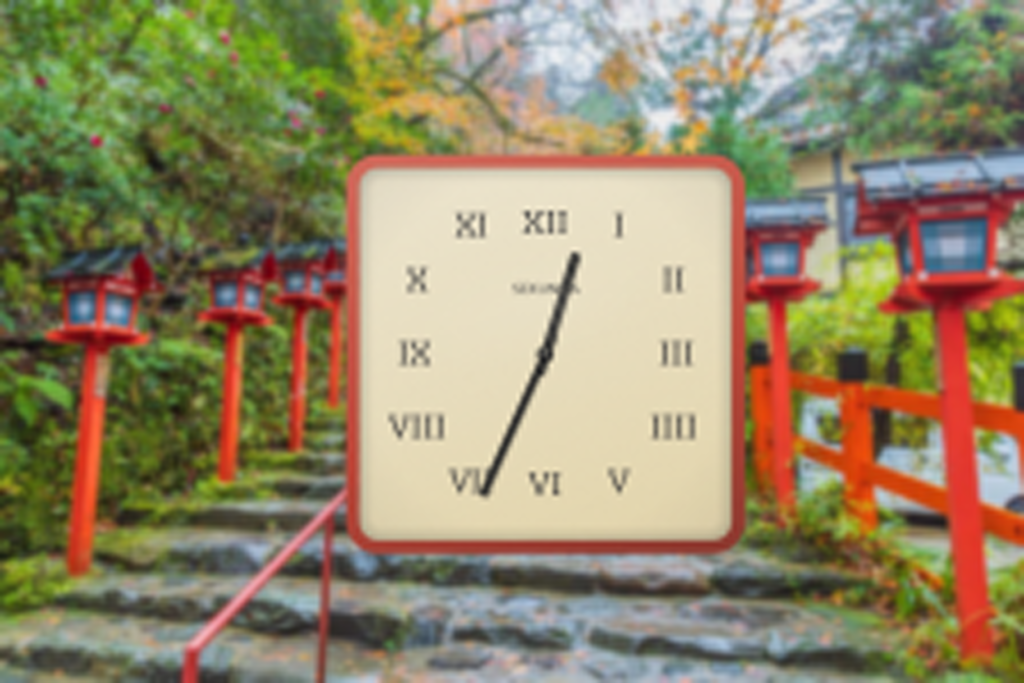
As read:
**12:34**
